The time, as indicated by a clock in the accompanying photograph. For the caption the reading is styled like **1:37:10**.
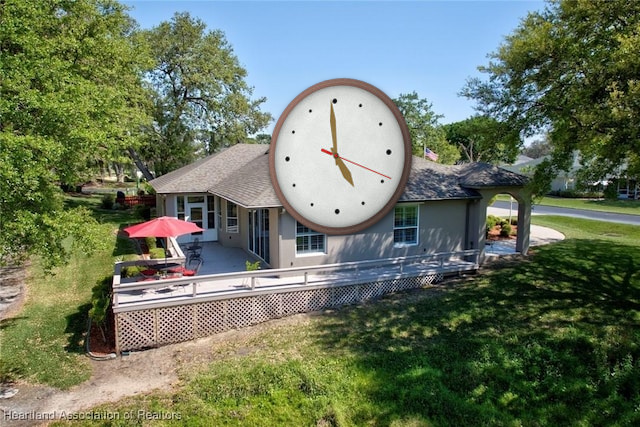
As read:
**4:59:19**
